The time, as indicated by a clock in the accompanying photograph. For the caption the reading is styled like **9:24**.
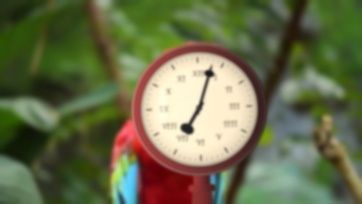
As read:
**7:03**
